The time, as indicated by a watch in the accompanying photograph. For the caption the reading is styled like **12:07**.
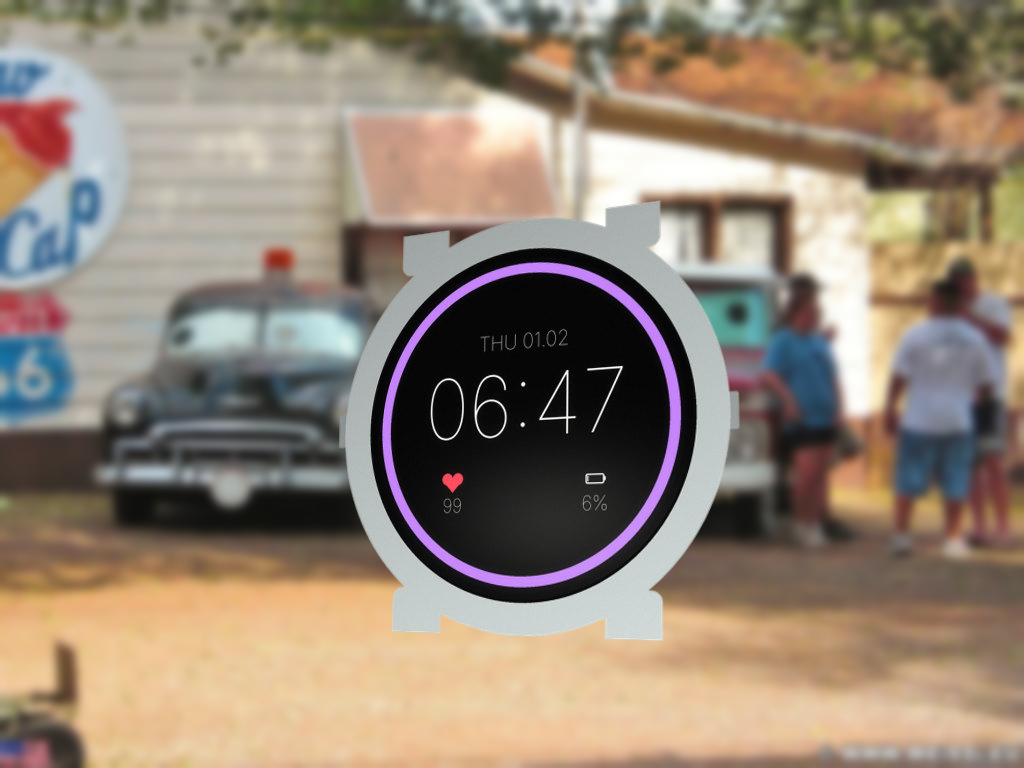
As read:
**6:47**
